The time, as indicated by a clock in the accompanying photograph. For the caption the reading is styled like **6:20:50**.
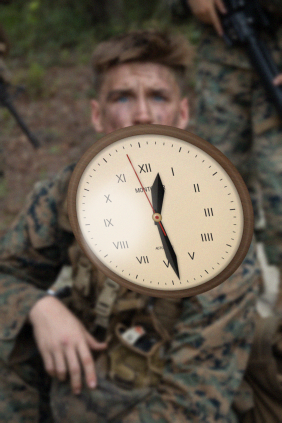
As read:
**12:28:58**
